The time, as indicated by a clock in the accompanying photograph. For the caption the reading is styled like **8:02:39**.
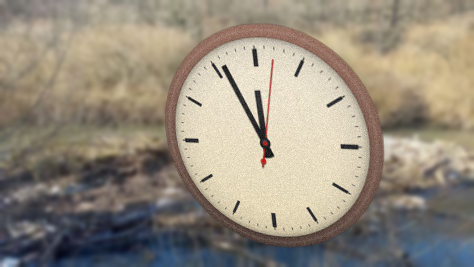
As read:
**11:56:02**
